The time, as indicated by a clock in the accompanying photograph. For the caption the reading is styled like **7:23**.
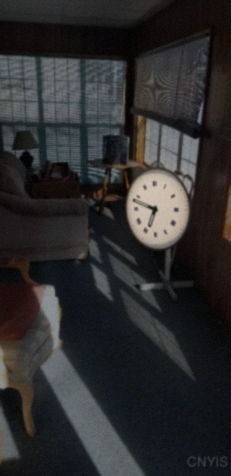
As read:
**6:48**
